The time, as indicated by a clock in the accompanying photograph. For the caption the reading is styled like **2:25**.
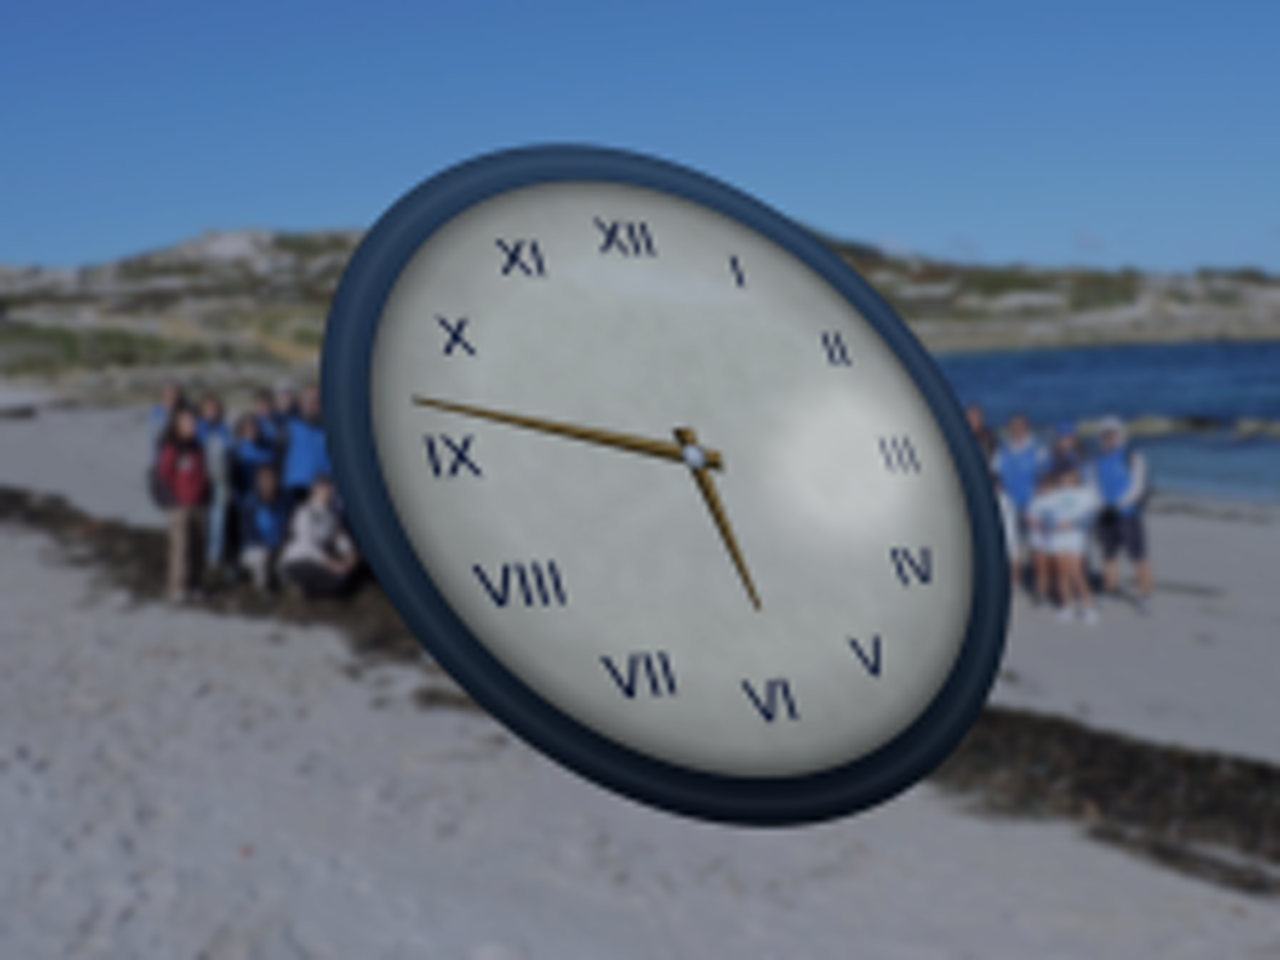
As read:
**5:47**
